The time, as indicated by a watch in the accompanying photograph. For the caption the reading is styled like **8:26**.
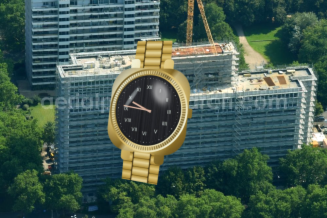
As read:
**9:46**
